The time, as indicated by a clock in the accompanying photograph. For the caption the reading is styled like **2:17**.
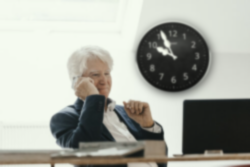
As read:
**9:56**
